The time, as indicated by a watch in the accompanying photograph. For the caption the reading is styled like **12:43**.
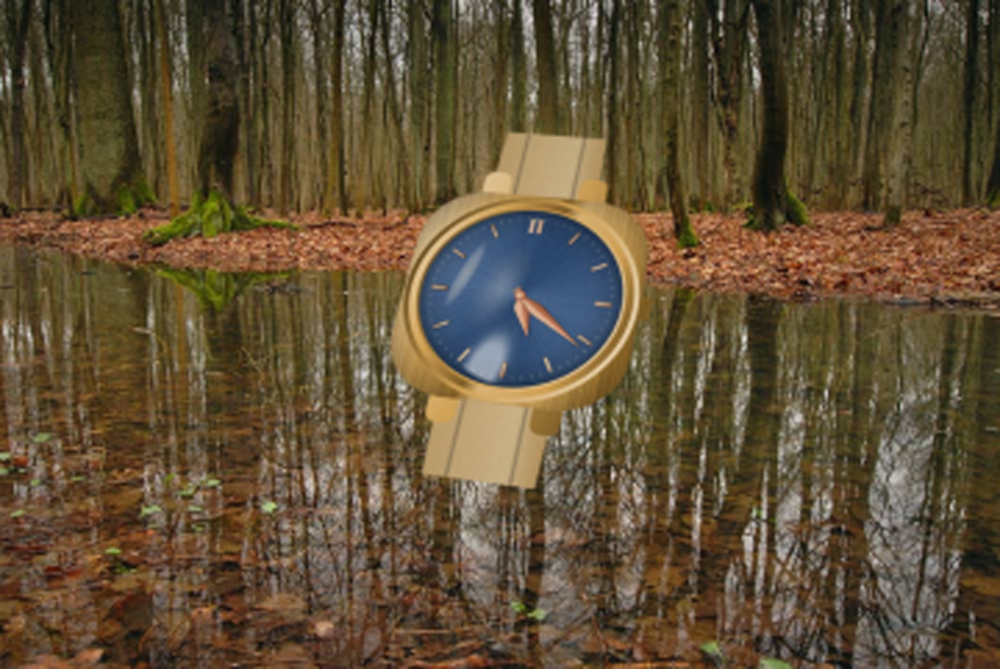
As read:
**5:21**
